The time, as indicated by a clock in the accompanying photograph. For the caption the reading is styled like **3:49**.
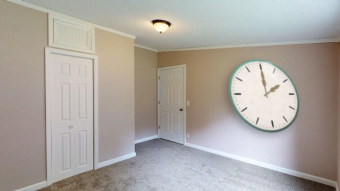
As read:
**2:00**
